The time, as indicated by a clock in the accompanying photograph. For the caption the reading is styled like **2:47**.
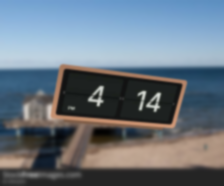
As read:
**4:14**
